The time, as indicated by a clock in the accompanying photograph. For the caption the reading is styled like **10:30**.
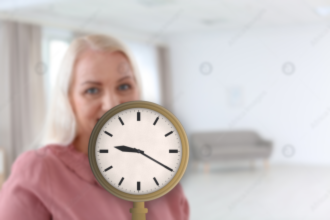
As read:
**9:20**
